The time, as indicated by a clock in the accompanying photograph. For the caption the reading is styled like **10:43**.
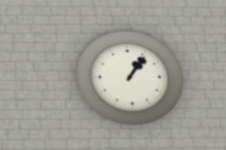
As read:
**1:06**
